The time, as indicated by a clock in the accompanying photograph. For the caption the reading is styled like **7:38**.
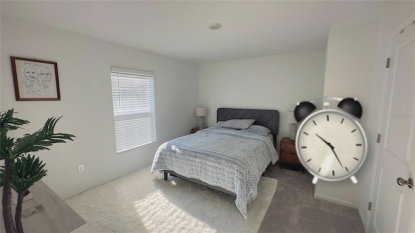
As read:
**10:26**
